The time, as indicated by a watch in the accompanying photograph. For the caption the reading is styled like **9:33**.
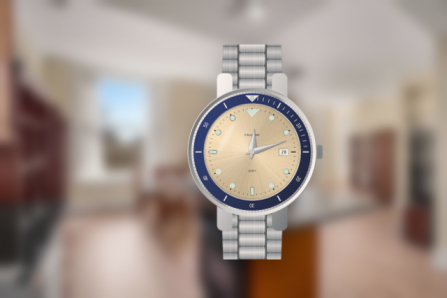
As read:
**12:12**
